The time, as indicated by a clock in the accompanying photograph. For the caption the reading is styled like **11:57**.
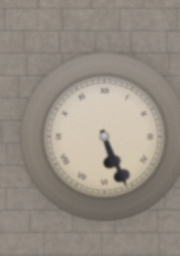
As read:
**5:26**
